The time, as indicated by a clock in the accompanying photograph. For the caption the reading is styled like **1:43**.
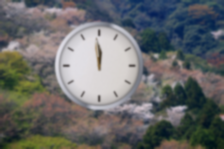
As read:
**11:59**
